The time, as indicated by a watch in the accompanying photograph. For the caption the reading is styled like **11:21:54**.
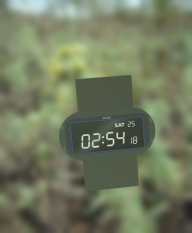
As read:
**2:54:18**
